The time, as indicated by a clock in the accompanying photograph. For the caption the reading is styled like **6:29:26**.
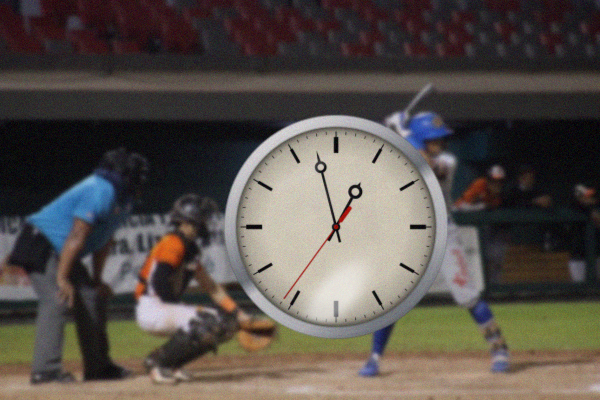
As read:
**12:57:36**
